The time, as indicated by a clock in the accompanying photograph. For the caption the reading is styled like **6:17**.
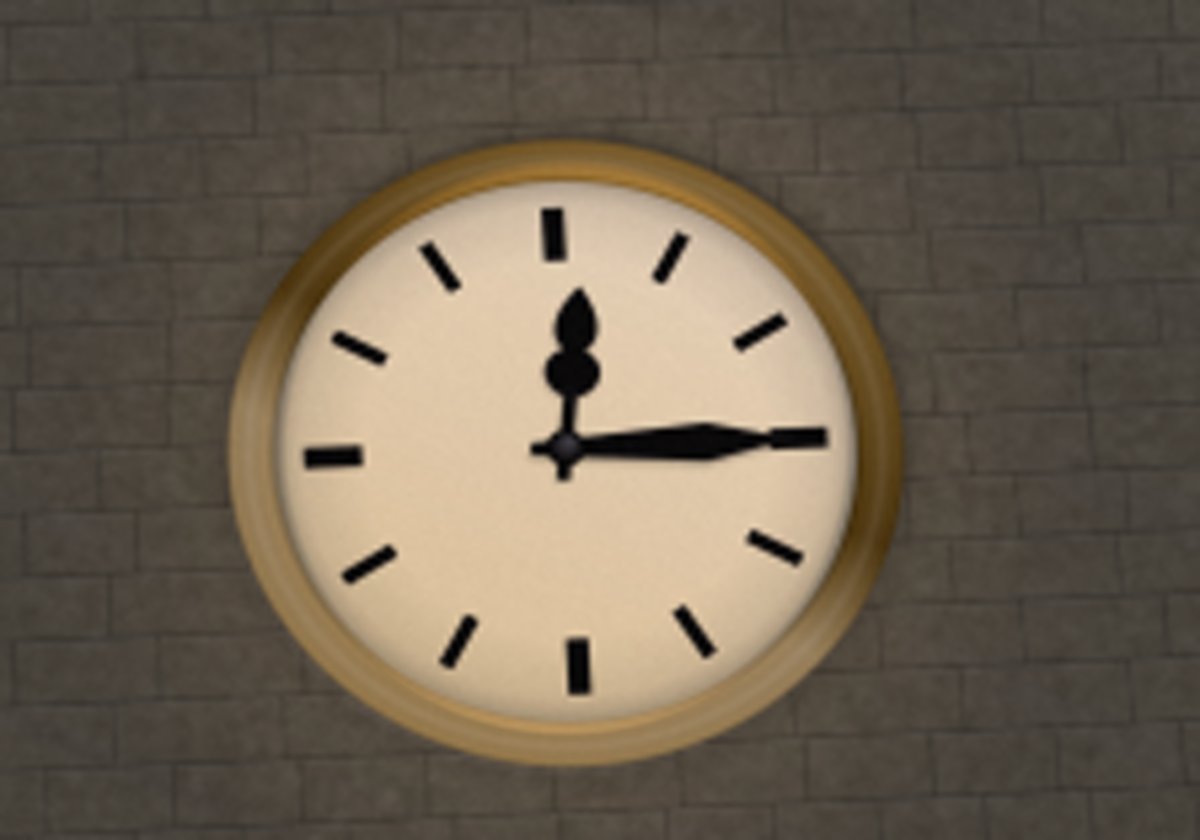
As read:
**12:15**
